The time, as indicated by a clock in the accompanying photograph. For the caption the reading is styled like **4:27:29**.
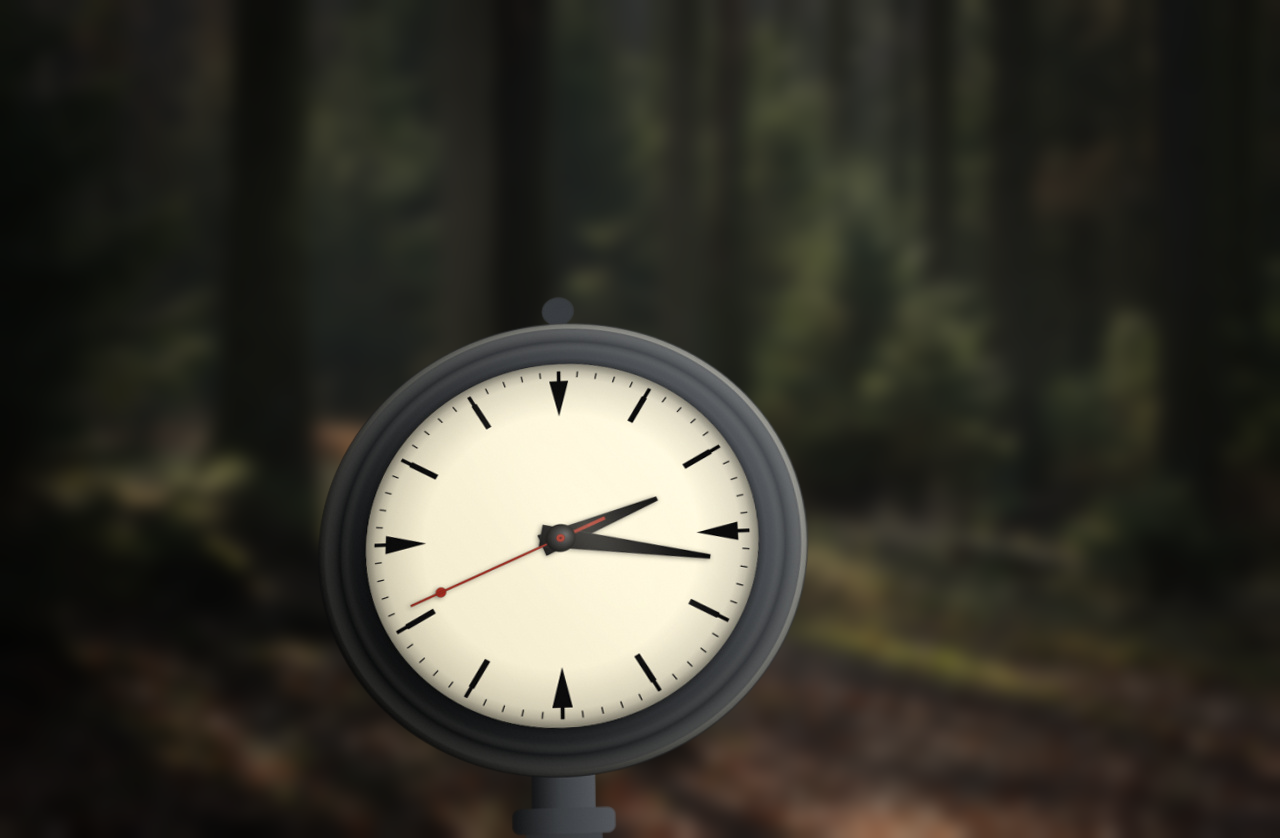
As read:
**2:16:41**
